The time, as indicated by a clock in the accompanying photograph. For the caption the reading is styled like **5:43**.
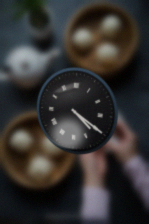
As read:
**4:20**
